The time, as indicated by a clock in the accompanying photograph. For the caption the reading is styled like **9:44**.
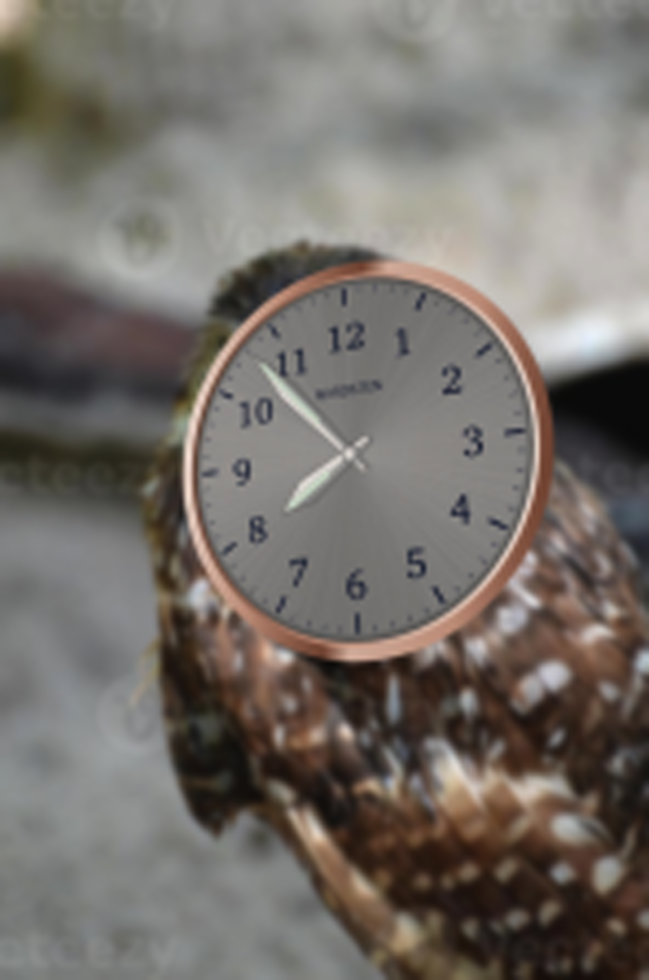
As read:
**7:53**
